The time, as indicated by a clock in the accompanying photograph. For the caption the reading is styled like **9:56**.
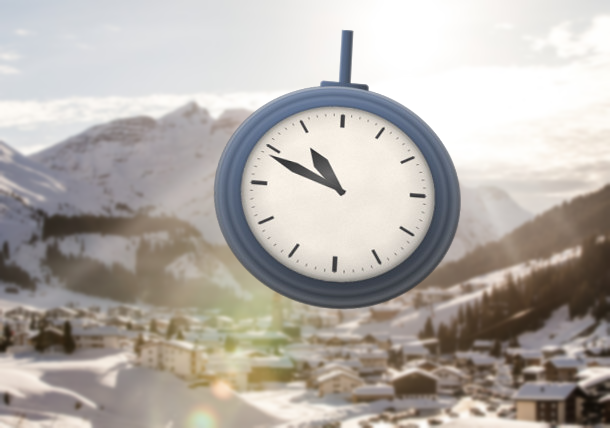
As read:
**10:49**
